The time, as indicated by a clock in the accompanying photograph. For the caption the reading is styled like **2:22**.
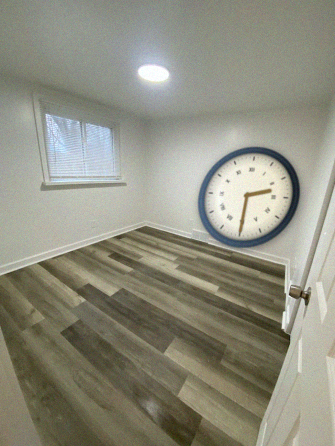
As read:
**2:30**
